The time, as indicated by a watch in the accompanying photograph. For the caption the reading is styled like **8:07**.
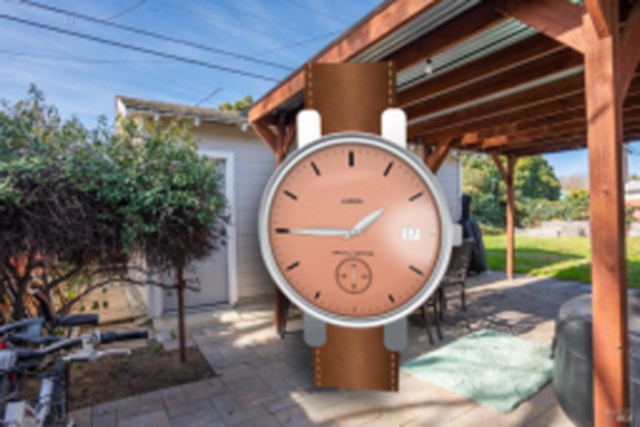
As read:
**1:45**
